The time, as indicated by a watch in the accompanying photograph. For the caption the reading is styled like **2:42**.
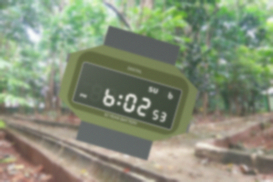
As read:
**6:02**
